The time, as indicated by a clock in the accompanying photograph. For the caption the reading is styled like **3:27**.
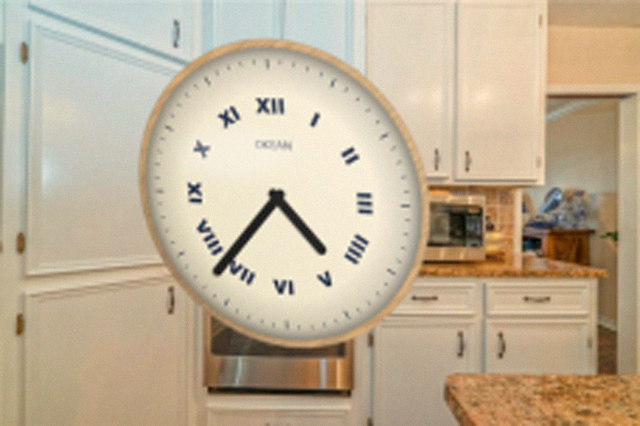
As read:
**4:37**
